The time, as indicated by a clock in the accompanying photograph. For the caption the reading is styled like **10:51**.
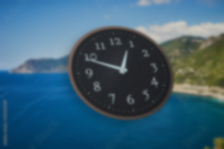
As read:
**12:49**
